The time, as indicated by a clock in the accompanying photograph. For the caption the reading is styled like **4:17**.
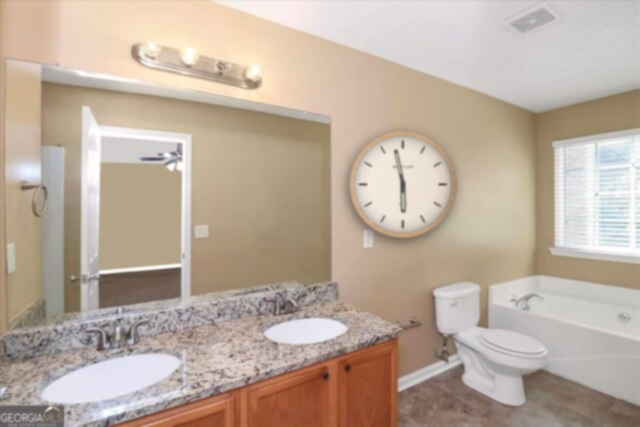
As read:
**5:58**
